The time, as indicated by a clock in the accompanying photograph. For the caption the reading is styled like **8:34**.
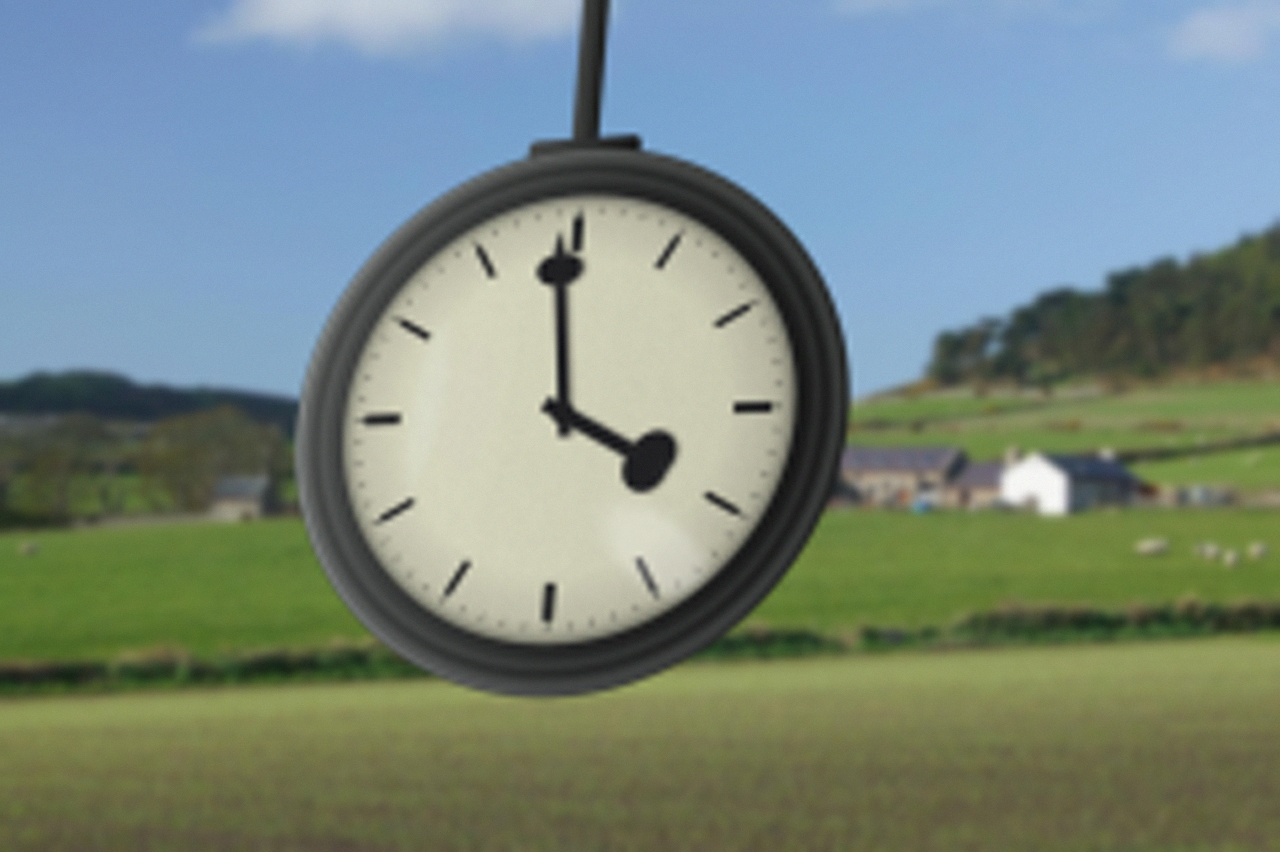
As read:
**3:59**
